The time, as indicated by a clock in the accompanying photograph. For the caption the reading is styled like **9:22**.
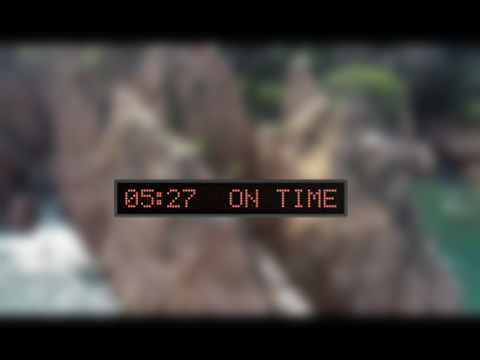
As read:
**5:27**
